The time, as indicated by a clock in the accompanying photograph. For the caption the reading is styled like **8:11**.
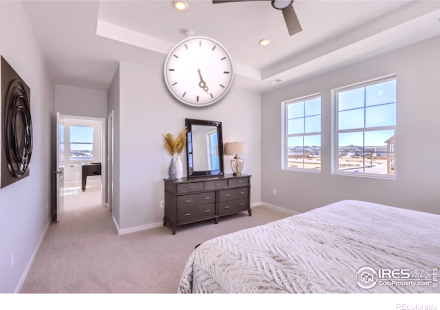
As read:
**5:26**
